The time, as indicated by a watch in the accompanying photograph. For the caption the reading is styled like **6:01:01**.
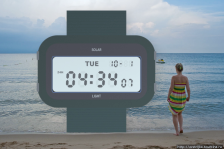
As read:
**4:34:07**
